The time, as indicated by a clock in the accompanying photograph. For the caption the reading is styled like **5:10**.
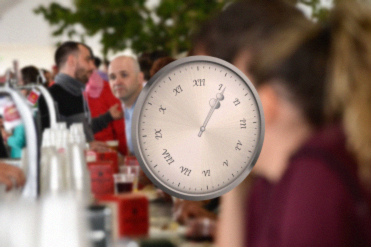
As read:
**1:06**
